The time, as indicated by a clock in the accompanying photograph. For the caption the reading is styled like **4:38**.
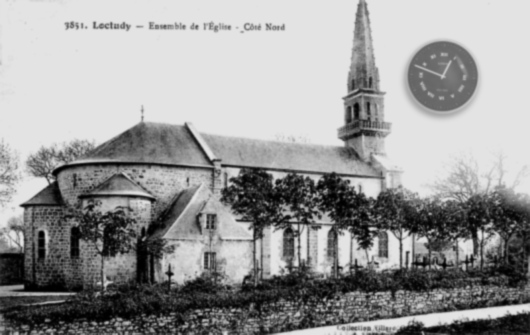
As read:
**12:48**
